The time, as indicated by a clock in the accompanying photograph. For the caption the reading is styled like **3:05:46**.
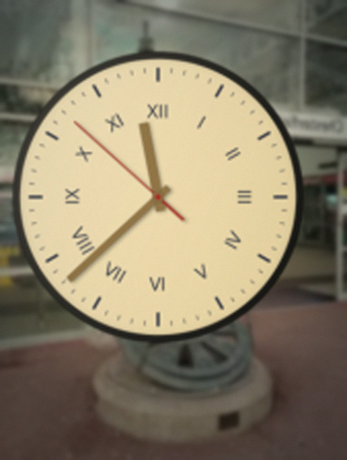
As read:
**11:37:52**
